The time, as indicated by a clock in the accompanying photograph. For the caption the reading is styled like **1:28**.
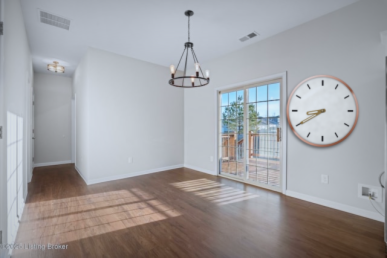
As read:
**8:40**
